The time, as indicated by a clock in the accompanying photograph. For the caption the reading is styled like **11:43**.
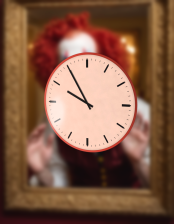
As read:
**9:55**
